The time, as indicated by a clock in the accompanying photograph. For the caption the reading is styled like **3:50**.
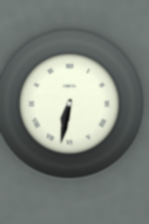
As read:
**6:32**
